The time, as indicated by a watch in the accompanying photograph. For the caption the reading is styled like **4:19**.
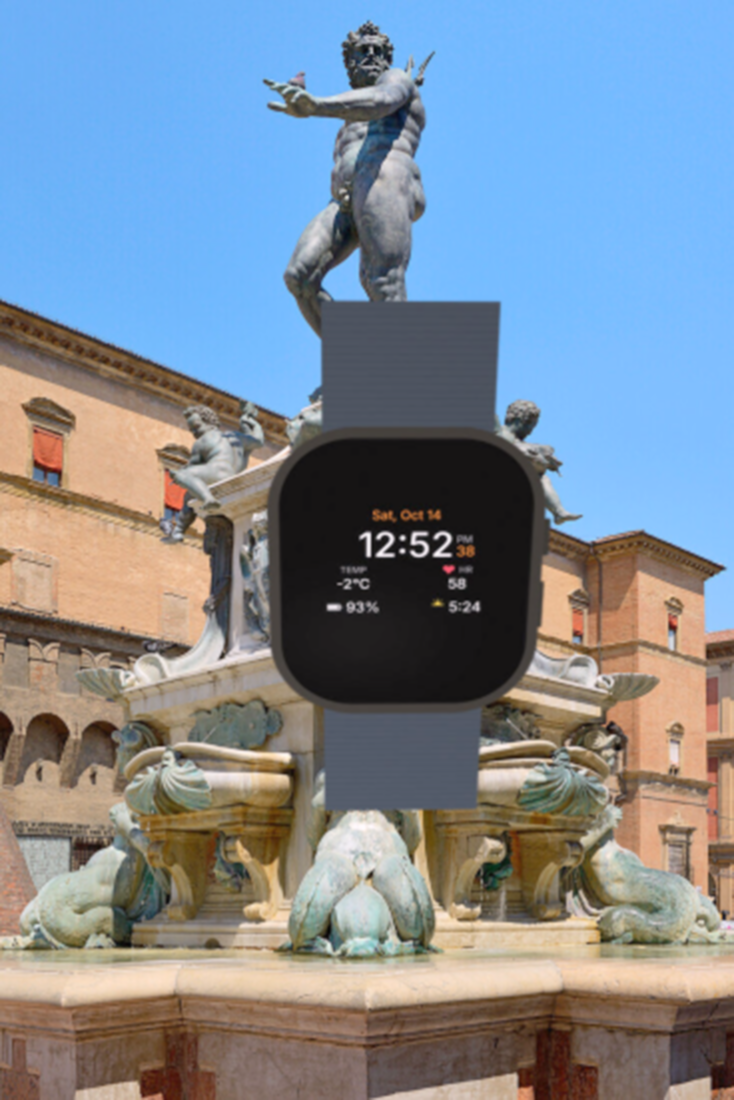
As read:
**12:52**
